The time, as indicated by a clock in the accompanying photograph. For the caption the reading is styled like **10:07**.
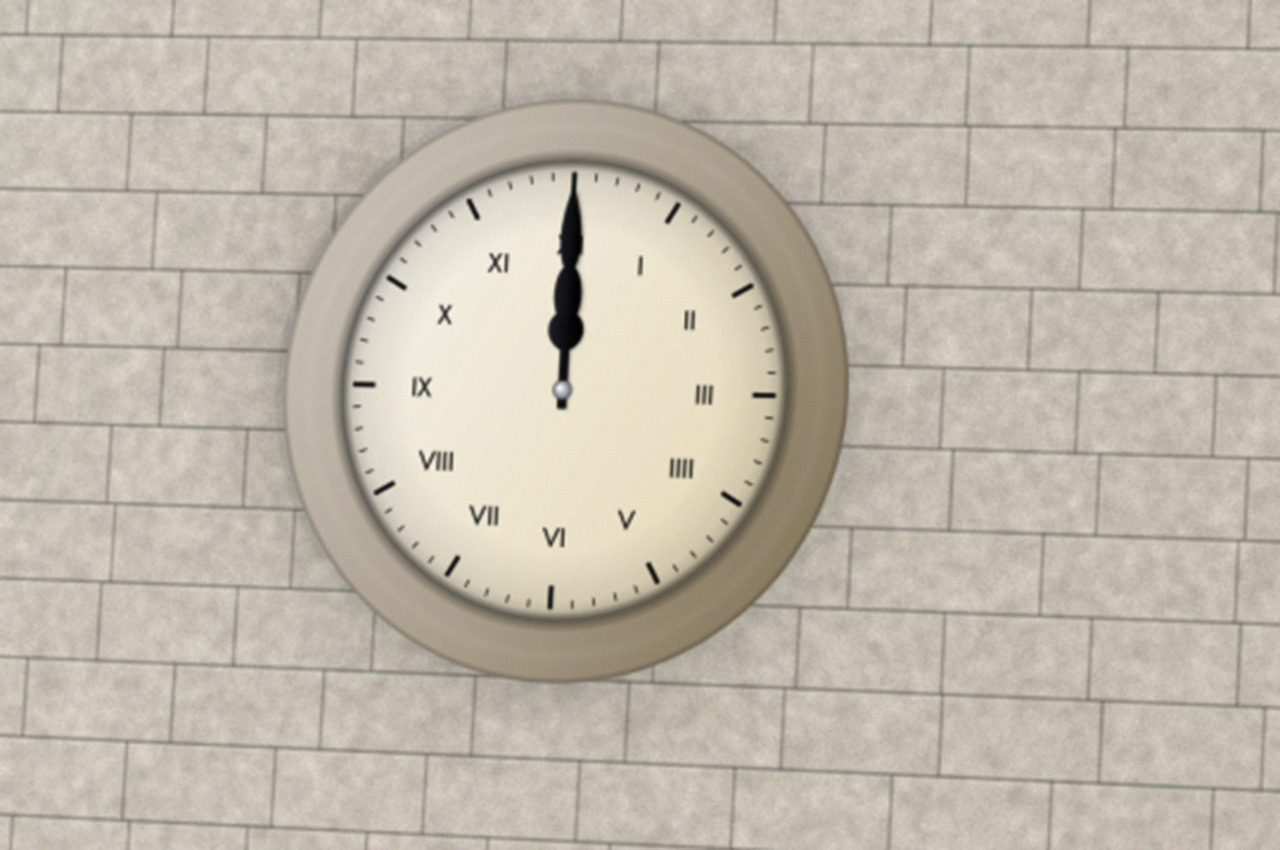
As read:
**12:00**
